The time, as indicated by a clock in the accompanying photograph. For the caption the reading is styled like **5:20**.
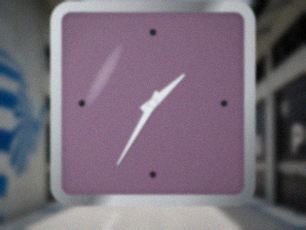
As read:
**1:35**
